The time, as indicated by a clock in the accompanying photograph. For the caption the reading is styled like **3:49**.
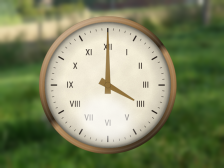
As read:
**4:00**
